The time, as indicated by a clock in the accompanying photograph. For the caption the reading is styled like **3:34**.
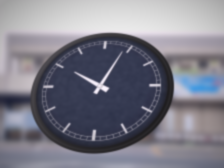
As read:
**10:04**
